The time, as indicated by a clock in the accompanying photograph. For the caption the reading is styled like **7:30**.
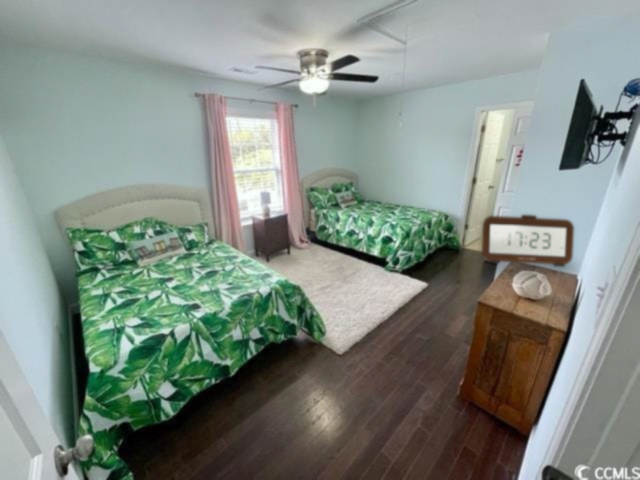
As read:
**17:23**
